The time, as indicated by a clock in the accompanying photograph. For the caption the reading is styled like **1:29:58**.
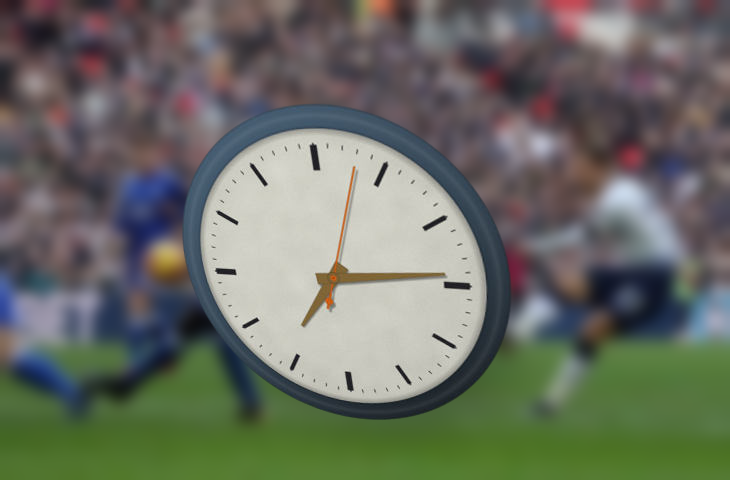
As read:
**7:14:03**
